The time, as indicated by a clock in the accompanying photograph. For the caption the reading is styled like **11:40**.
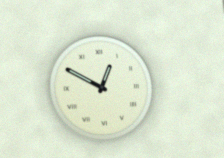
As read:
**12:50**
